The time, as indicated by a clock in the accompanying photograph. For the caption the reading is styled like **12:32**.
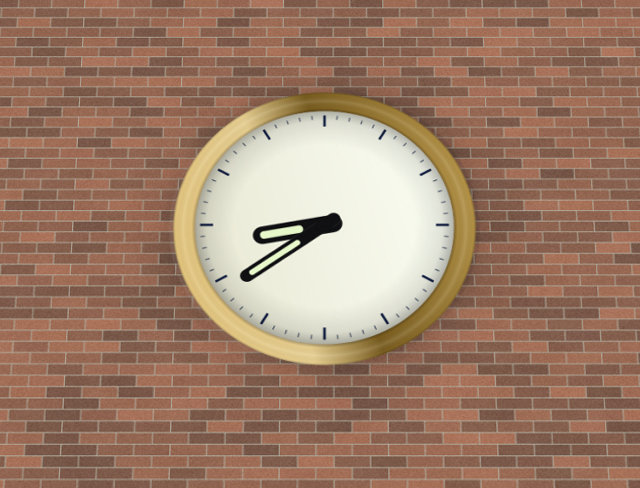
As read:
**8:39**
